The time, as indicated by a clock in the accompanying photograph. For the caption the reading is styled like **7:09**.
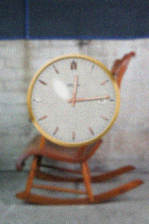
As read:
**12:14**
